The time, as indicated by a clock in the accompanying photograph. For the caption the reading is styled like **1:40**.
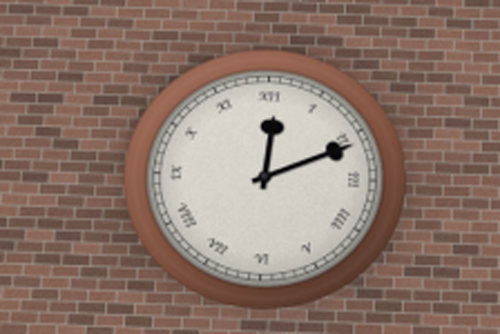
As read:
**12:11**
